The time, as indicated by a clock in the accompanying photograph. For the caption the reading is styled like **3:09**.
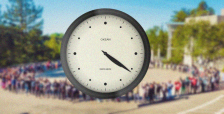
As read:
**4:21**
